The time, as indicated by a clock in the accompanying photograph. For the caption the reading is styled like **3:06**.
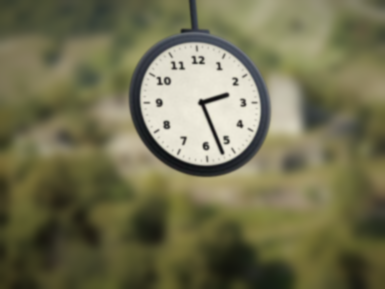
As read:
**2:27**
